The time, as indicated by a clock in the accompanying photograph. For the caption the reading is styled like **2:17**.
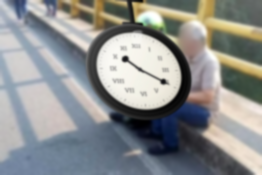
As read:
**10:20**
